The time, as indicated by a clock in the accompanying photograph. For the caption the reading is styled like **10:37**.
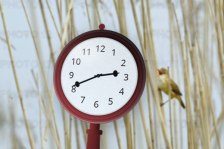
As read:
**2:41**
